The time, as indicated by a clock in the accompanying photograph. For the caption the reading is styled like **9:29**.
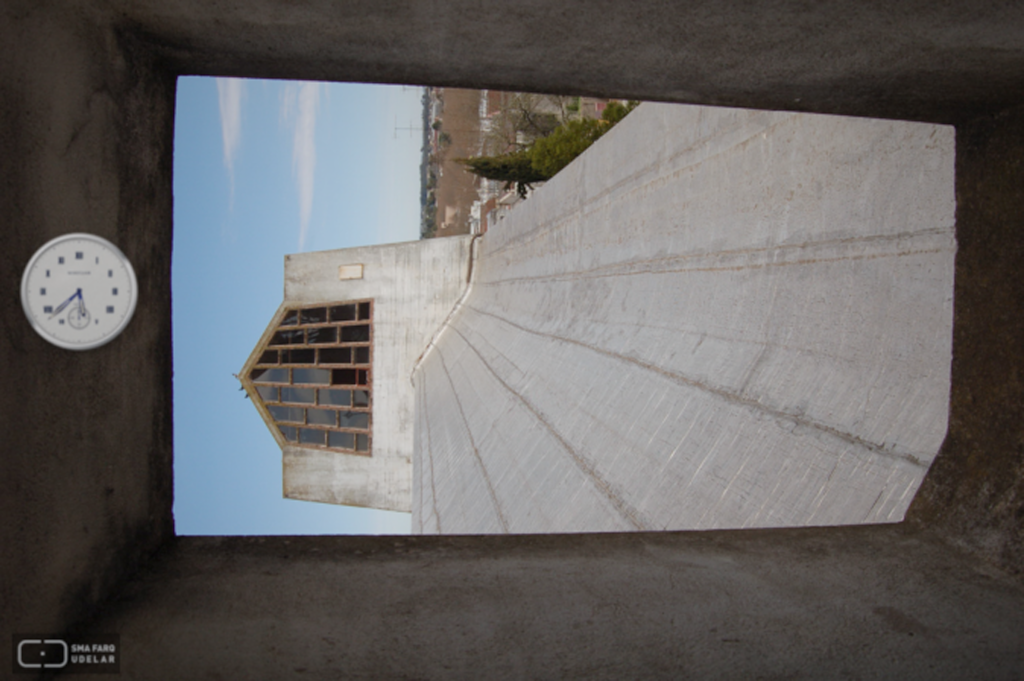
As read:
**5:38**
